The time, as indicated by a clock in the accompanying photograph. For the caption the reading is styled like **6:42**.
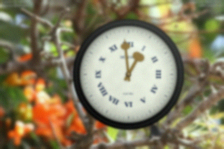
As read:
**12:59**
